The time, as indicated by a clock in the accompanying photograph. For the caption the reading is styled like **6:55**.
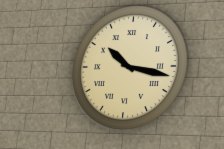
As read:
**10:17**
